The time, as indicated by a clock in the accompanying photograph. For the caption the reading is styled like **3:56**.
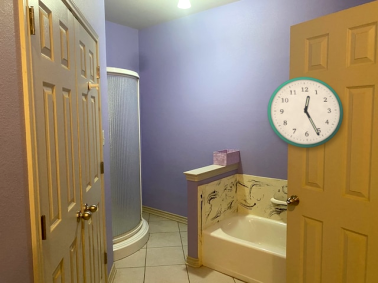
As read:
**12:26**
